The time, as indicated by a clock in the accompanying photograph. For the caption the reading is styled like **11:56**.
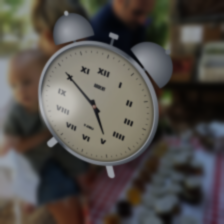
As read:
**4:50**
